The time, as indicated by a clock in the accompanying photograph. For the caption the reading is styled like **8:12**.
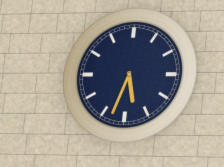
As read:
**5:33**
